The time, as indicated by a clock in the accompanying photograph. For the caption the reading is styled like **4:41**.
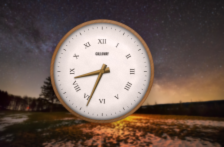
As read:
**8:34**
